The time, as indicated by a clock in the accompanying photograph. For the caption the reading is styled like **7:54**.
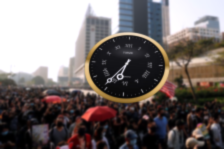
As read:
**6:36**
